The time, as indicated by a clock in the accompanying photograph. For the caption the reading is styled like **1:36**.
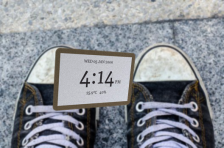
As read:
**4:14**
